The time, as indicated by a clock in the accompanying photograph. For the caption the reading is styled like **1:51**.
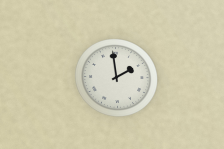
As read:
**1:59**
